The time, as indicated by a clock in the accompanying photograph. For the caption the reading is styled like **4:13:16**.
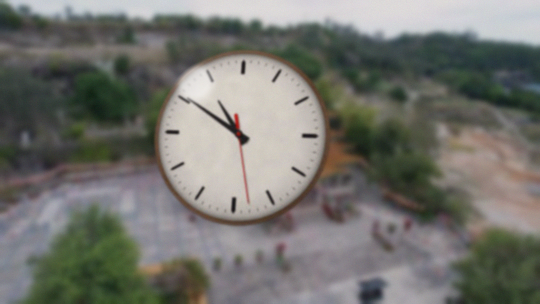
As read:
**10:50:28**
